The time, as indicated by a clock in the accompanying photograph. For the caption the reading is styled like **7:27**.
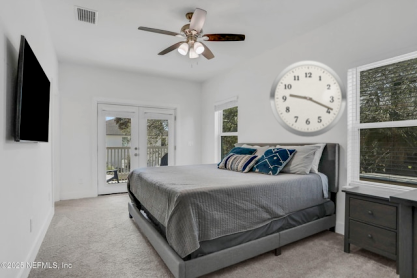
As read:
**9:19**
